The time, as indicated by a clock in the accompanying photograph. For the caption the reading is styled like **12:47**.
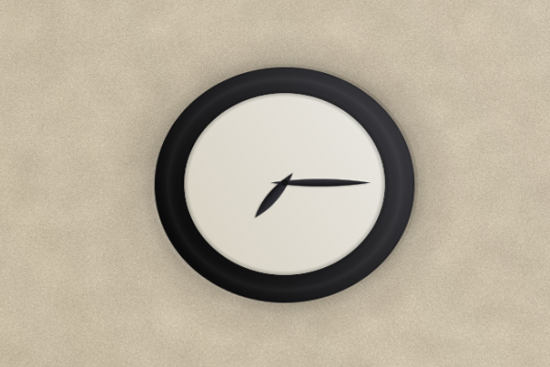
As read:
**7:15**
